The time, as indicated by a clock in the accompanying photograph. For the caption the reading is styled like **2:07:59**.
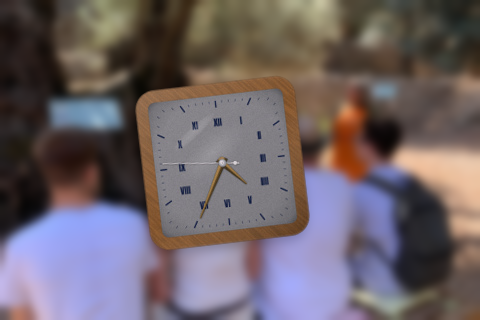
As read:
**4:34:46**
